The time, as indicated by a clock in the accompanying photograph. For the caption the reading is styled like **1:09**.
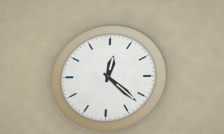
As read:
**12:22**
